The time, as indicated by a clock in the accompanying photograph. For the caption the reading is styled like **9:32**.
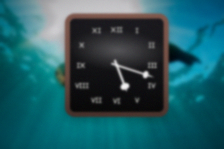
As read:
**5:18**
